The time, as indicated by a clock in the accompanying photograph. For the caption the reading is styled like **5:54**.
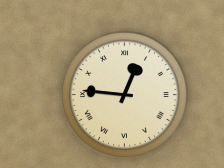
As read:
**12:46**
